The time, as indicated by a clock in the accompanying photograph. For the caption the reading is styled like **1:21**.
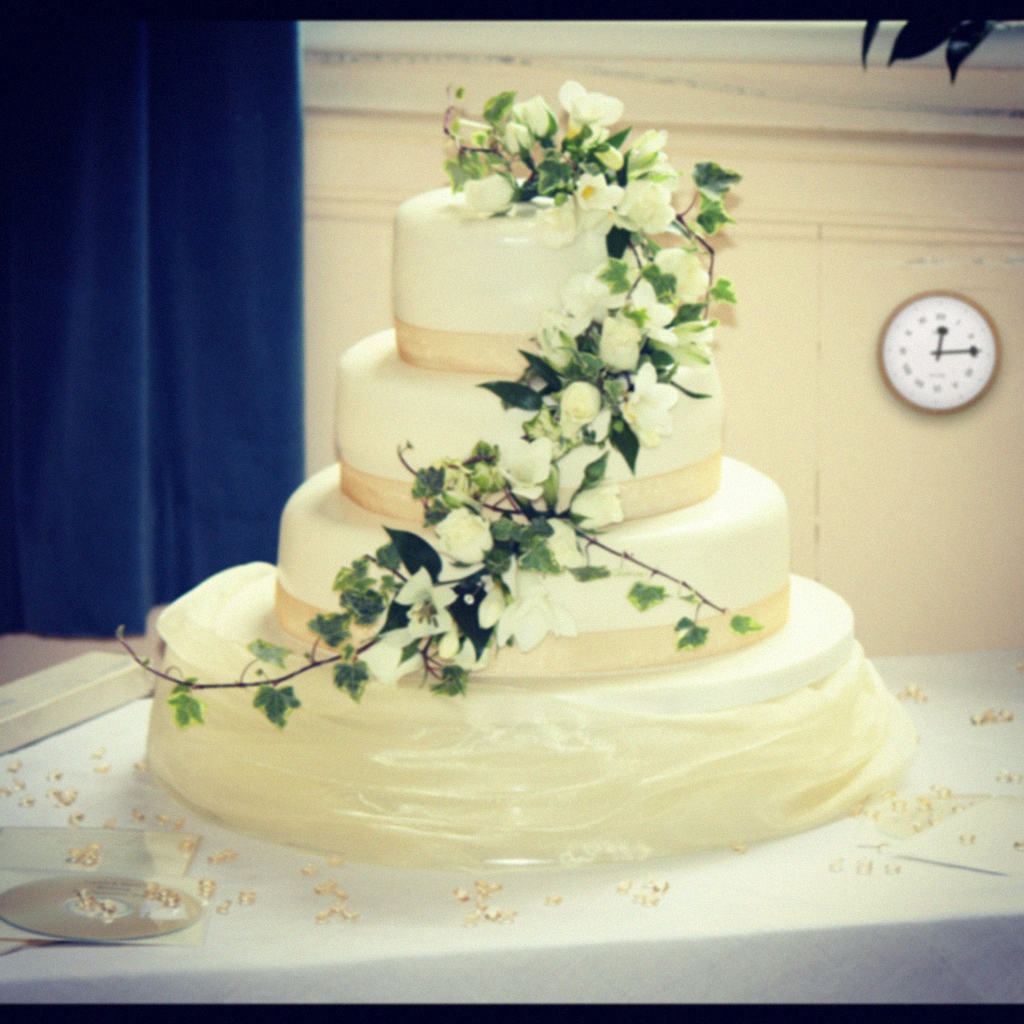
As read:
**12:14**
